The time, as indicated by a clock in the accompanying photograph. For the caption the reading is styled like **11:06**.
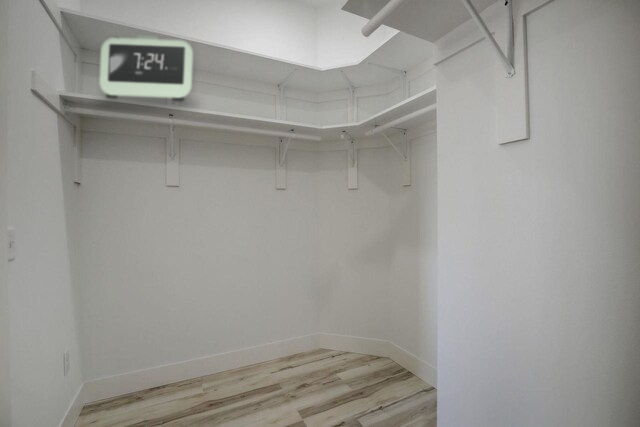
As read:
**7:24**
